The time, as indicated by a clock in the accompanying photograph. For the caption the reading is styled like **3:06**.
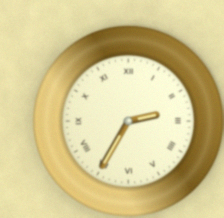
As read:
**2:35**
